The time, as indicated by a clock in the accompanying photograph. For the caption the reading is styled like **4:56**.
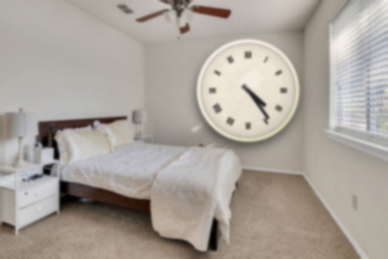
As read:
**4:24**
